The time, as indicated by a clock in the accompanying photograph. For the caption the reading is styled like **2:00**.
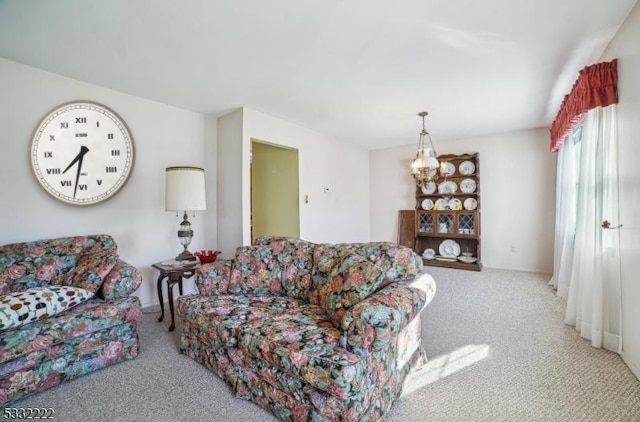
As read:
**7:32**
